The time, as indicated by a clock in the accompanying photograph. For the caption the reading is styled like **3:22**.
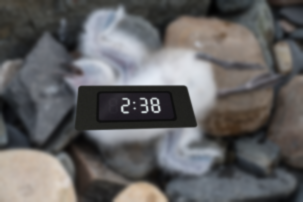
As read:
**2:38**
